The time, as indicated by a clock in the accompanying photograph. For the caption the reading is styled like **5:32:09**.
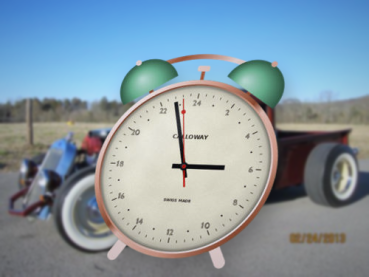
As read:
**5:56:58**
